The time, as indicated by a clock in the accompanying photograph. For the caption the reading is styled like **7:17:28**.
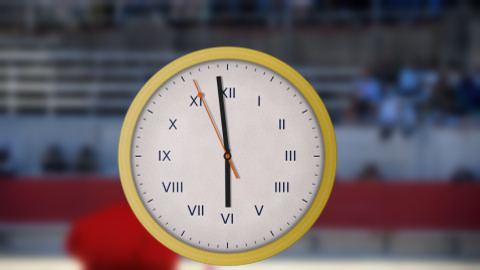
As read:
**5:58:56**
